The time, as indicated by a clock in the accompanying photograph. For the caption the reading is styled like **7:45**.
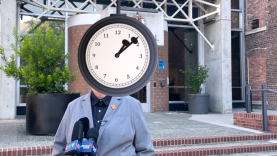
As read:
**1:08**
